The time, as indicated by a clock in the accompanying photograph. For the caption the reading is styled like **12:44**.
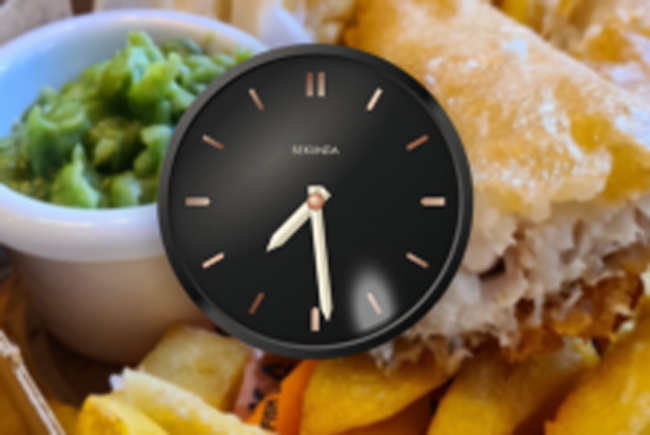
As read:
**7:29**
